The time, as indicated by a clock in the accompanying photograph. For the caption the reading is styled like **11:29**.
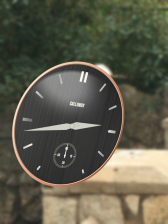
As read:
**2:43**
